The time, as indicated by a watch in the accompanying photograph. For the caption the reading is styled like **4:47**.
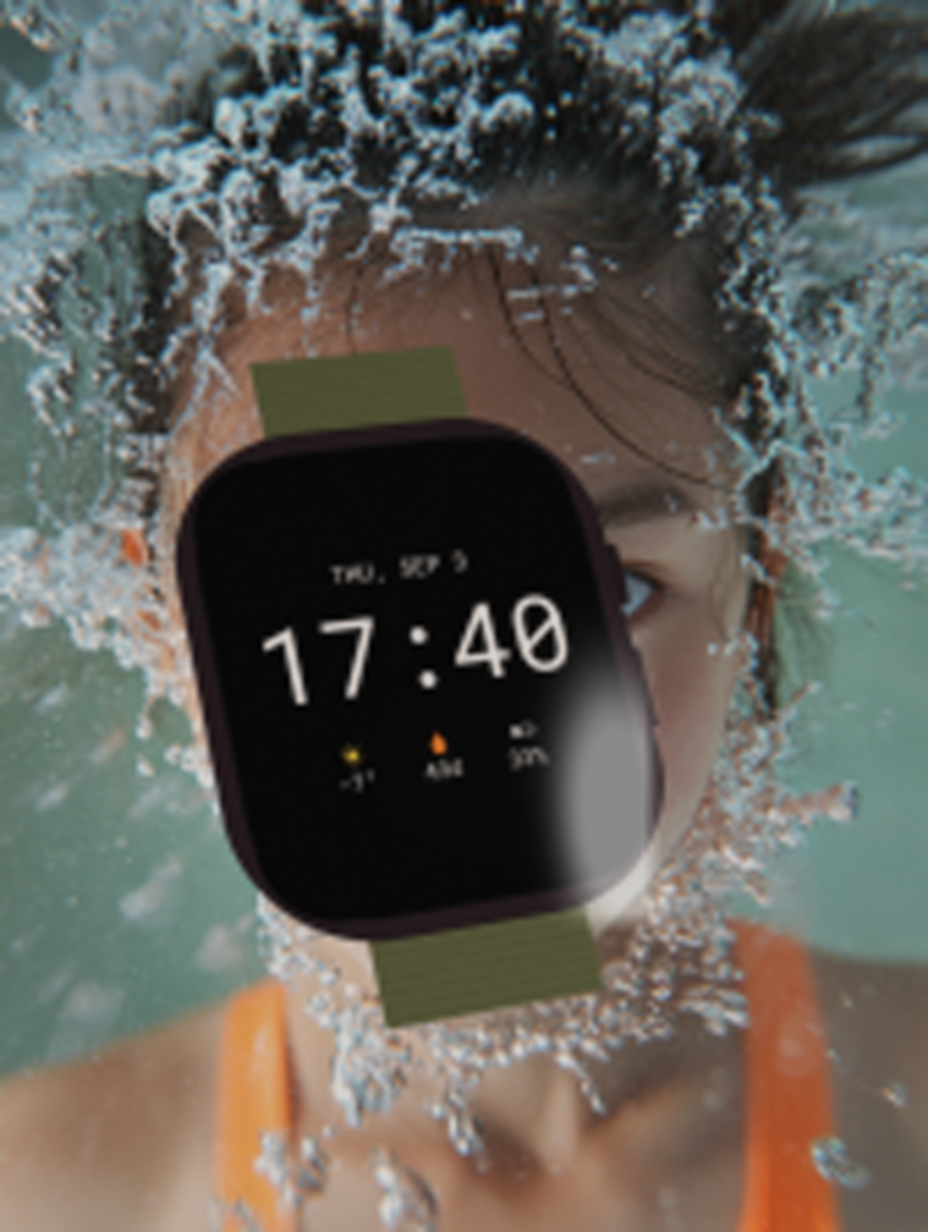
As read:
**17:40**
